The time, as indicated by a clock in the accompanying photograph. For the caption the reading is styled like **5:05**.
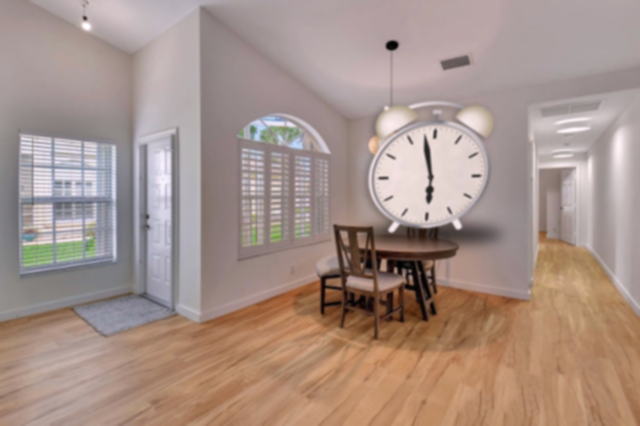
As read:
**5:58**
